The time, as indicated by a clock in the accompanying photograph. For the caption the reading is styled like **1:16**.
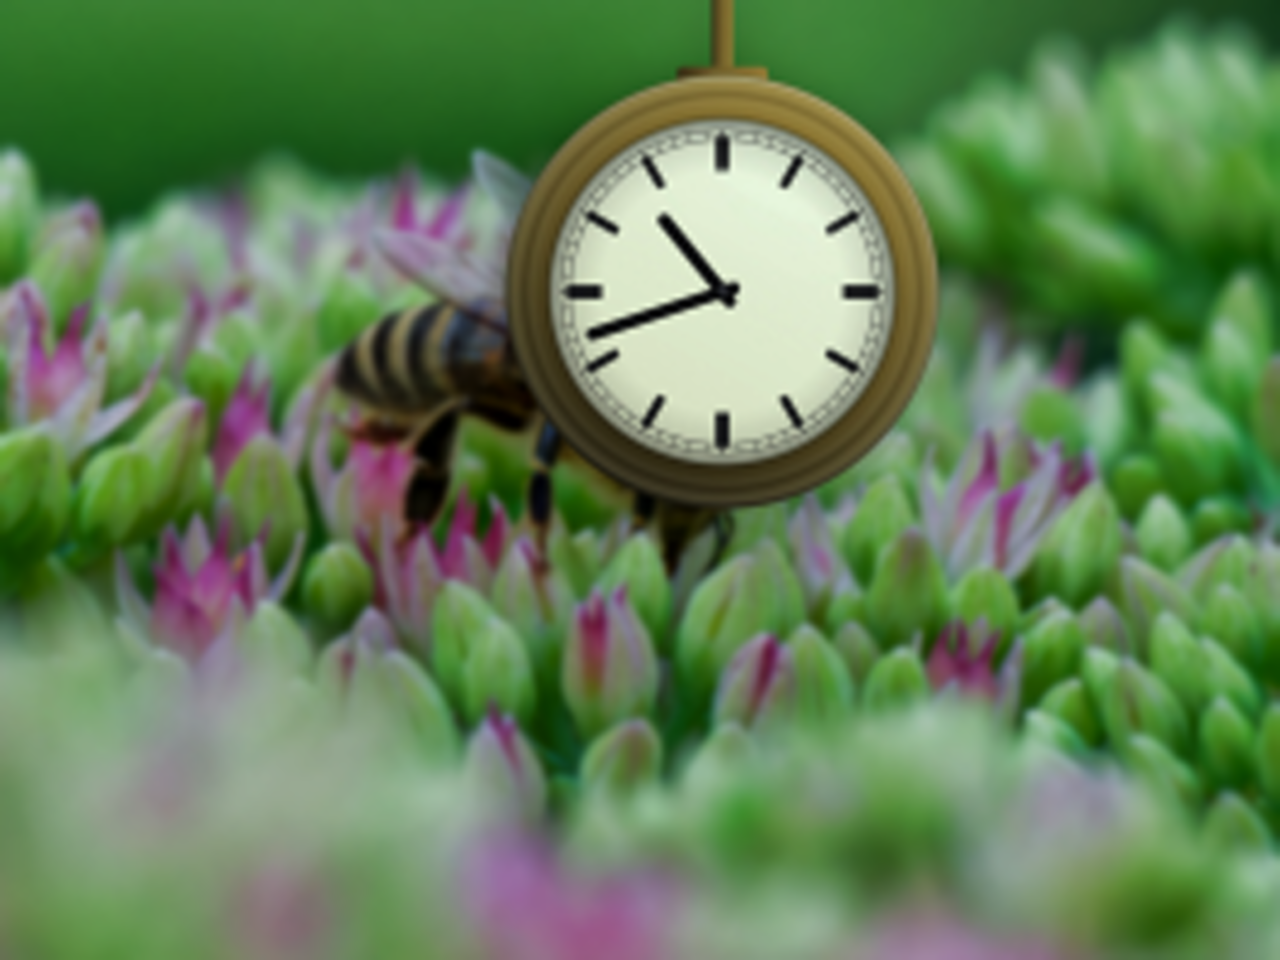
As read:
**10:42**
